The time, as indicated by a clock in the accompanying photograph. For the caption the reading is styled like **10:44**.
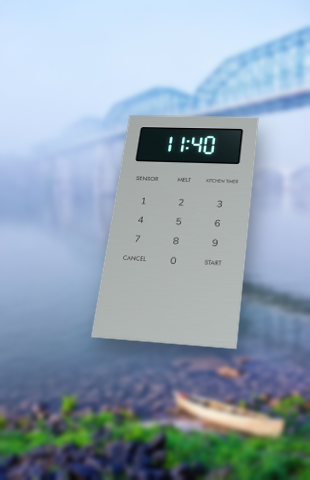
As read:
**11:40**
